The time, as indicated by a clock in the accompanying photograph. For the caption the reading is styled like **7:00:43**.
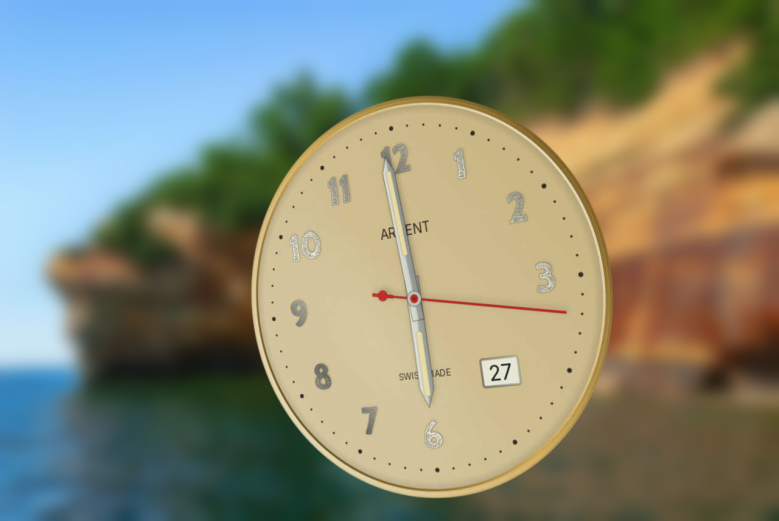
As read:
**5:59:17**
